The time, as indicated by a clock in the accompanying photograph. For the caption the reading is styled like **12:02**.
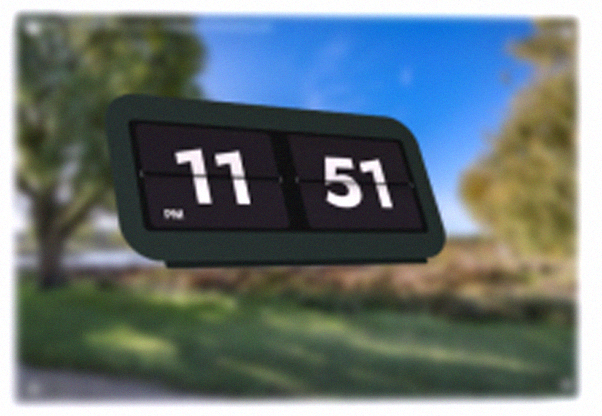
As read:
**11:51**
